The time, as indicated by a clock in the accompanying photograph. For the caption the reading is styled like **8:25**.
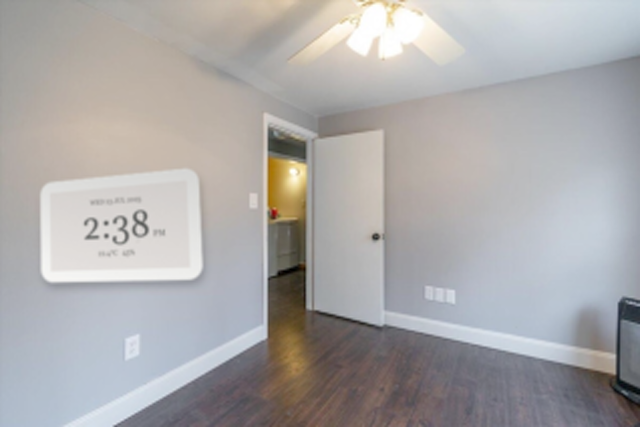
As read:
**2:38**
